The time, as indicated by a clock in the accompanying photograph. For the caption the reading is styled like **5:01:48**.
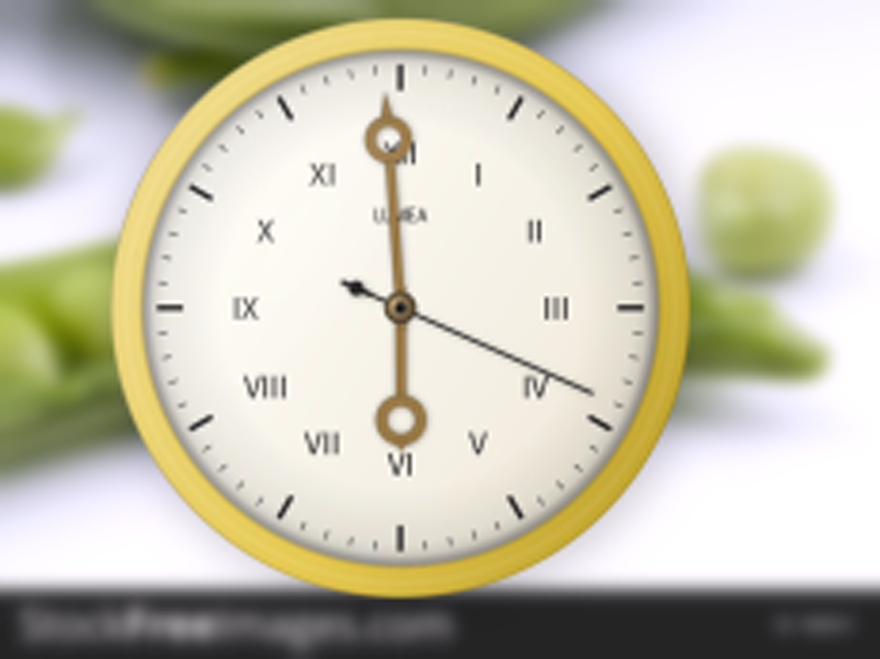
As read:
**5:59:19**
